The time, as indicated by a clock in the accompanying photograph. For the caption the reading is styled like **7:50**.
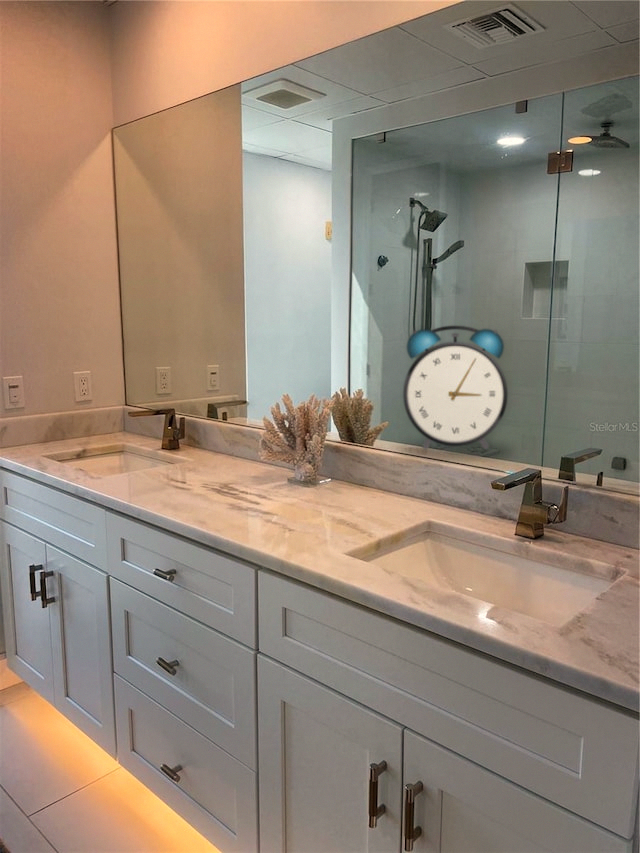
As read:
**3:05**
